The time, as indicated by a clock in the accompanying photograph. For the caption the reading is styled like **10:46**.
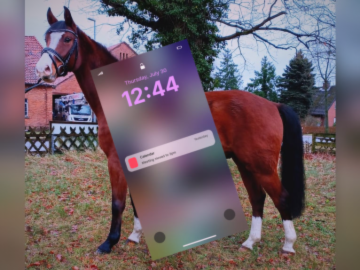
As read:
**12:44**
